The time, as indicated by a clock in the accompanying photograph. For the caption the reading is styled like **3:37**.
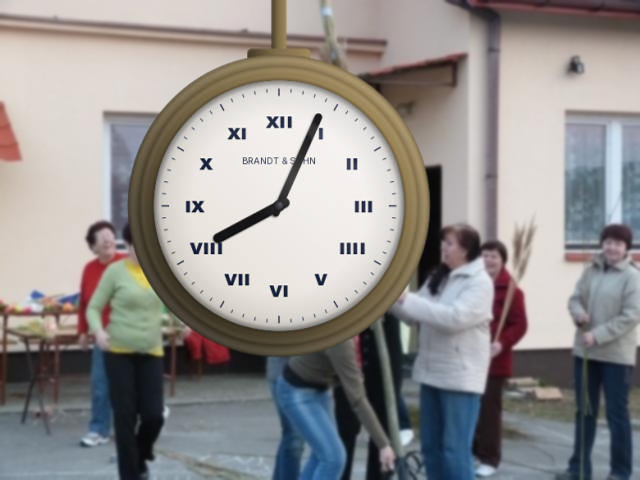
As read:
**8:04**
